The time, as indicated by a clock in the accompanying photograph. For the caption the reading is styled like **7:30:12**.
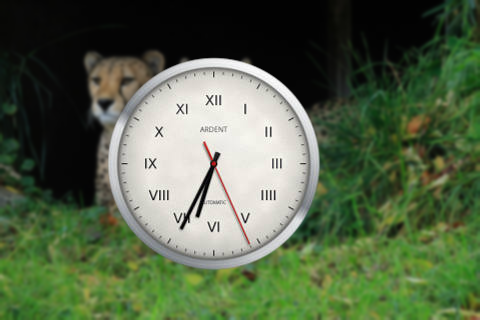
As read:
**6:34:26**
